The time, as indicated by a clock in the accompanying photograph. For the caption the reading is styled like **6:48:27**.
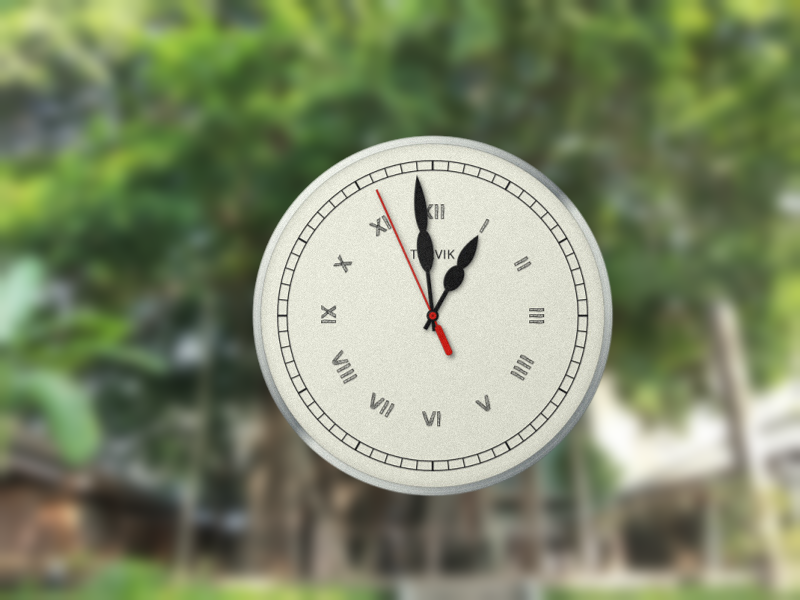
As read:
**12:58:56**
